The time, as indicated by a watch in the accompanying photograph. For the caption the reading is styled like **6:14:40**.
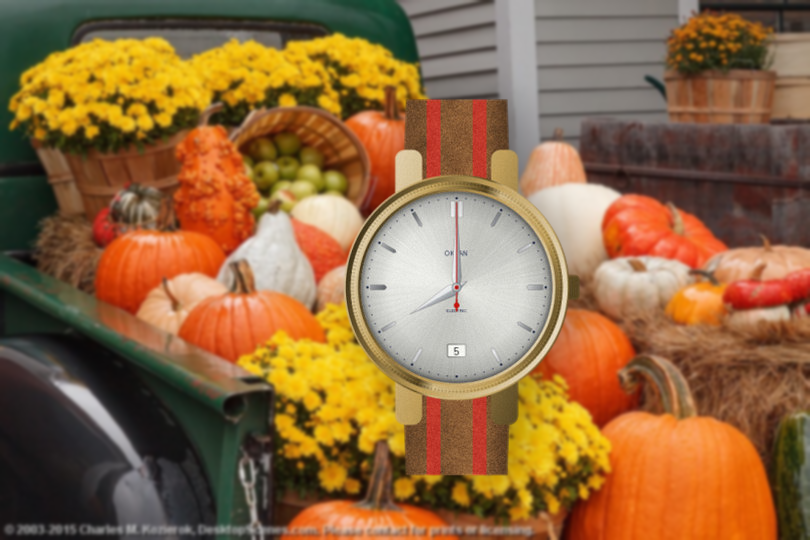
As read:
**8:00:00**
